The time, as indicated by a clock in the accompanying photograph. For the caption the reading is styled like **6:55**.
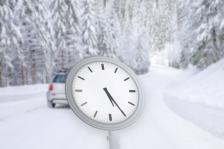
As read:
**5:25**
